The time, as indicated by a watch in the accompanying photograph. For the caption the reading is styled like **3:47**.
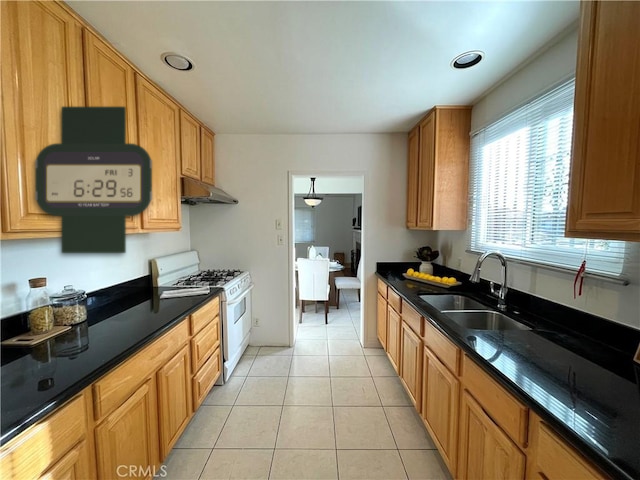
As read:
**6:29**
